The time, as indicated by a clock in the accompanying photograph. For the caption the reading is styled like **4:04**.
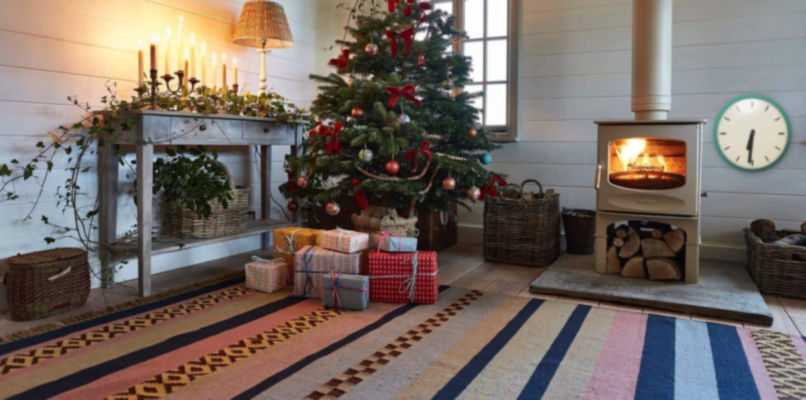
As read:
**6:31**
